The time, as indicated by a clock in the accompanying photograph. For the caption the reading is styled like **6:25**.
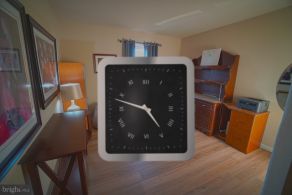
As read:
**4:48**
